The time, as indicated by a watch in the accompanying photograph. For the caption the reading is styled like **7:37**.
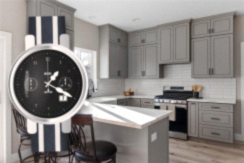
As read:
**1:20**
